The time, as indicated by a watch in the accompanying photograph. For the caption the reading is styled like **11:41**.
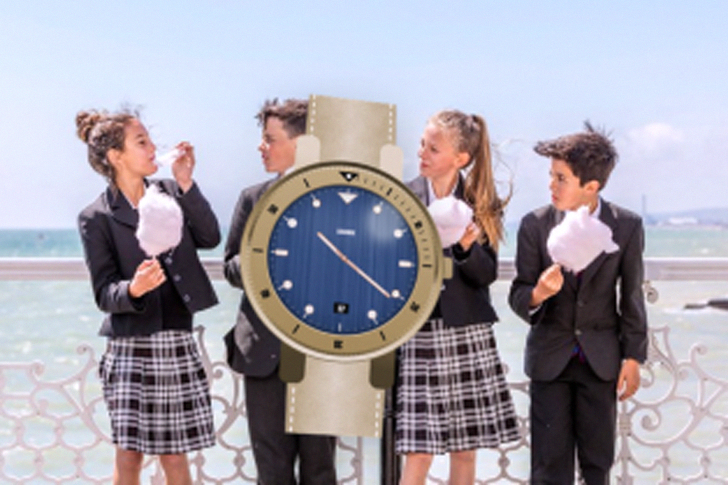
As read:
**10:21**
